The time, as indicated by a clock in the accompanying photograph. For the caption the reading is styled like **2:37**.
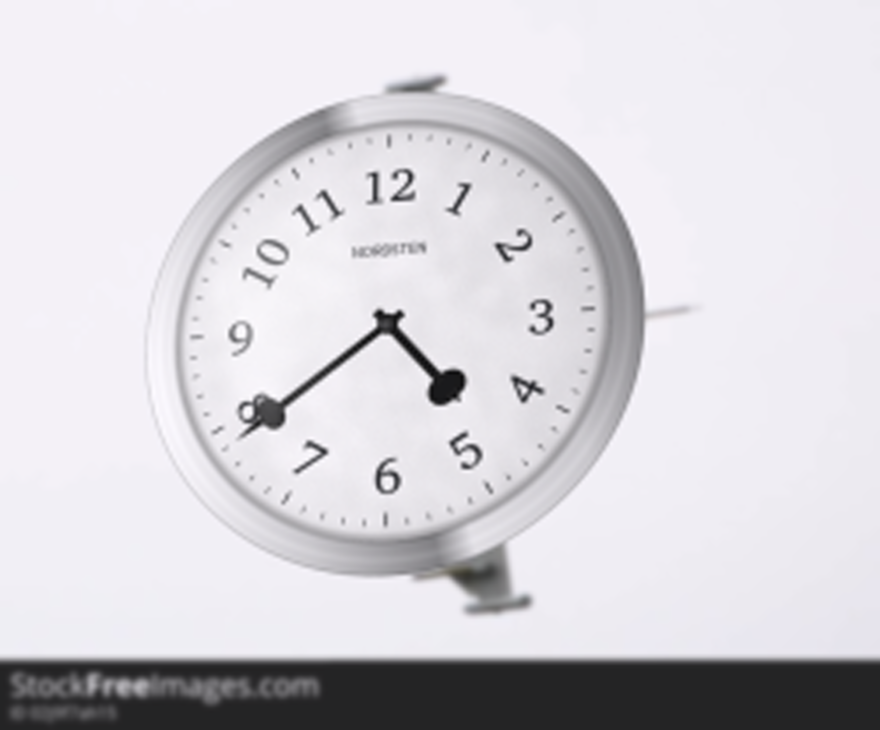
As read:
**4:39**
